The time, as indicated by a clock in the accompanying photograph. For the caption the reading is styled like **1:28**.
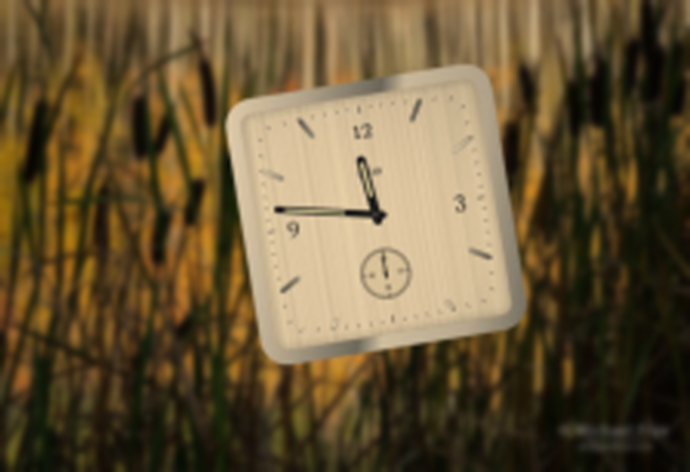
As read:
**11:47**
